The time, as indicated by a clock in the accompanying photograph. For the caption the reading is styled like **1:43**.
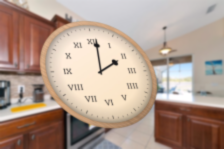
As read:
**2:01**
